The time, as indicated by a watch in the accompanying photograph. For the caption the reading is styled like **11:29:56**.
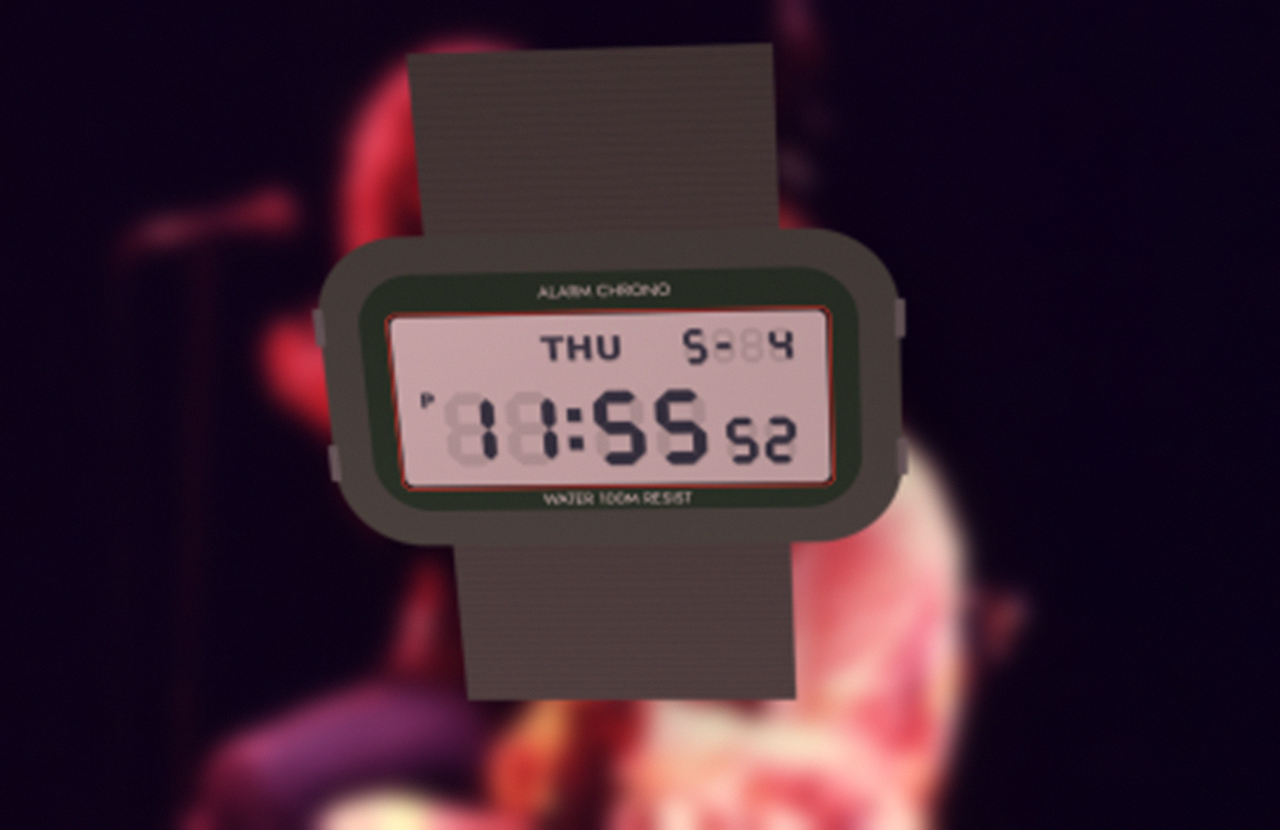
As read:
**11:55:52**
